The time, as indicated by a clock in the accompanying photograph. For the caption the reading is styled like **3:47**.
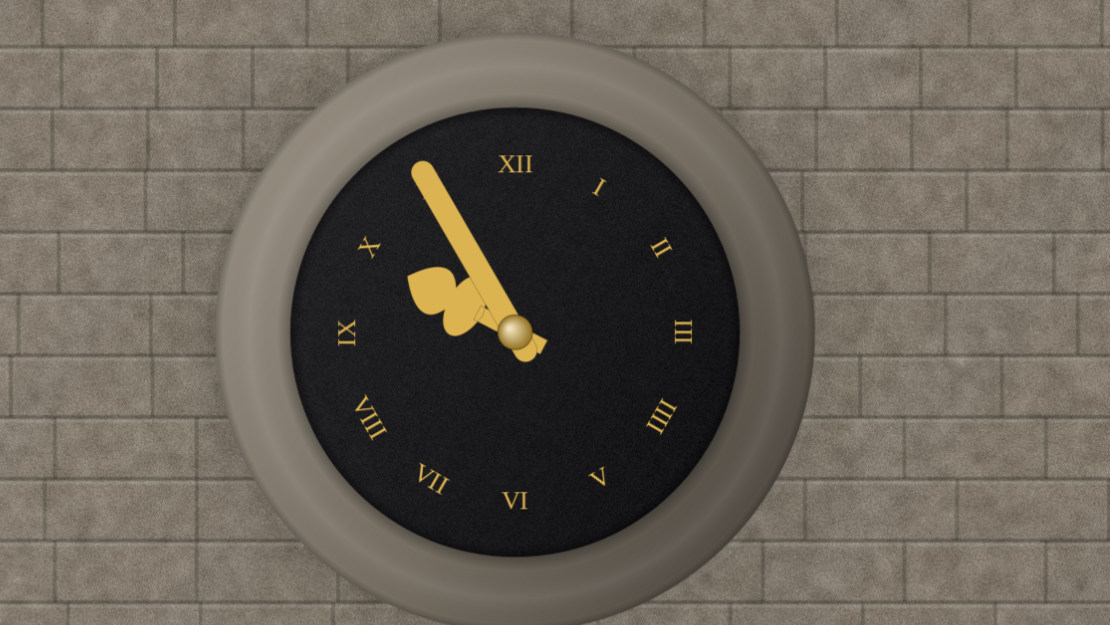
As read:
**9:55**
